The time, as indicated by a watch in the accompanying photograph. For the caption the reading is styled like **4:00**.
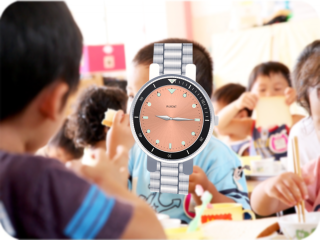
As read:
**9:15**
